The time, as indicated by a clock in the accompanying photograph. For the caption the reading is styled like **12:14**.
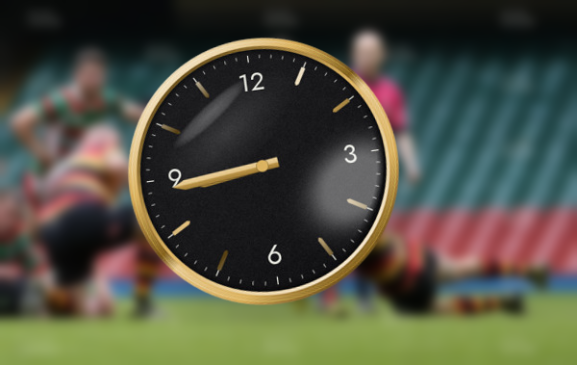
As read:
**8:44**
